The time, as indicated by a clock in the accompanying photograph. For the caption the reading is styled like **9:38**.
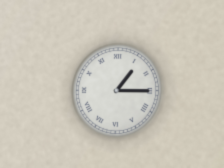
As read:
**1:15**
